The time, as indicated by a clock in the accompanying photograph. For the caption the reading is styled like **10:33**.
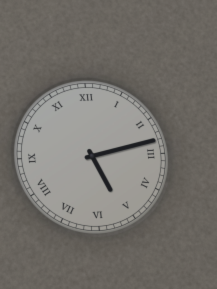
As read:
**5:13**
